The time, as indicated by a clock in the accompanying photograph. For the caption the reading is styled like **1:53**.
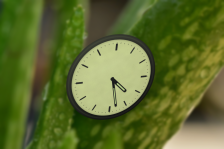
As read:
**4:28**
